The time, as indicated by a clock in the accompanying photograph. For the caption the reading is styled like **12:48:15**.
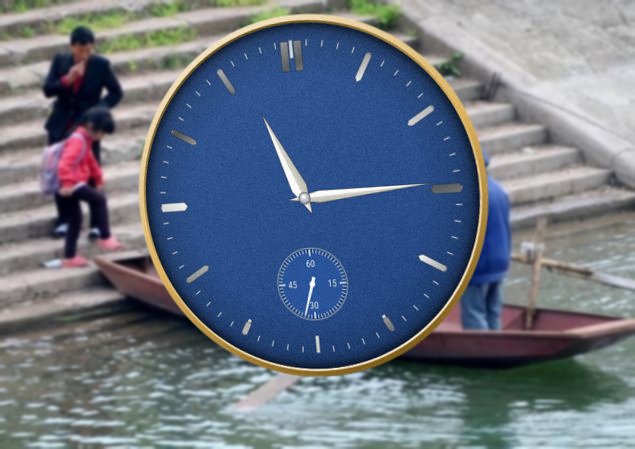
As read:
**11:14:33**
